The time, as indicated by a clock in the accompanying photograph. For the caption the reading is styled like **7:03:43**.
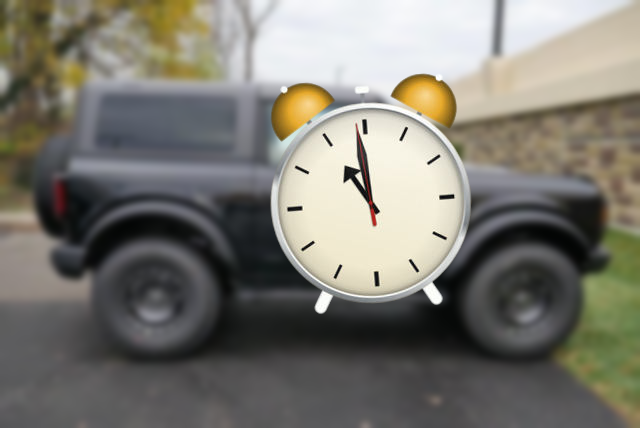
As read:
**10:58:59**
